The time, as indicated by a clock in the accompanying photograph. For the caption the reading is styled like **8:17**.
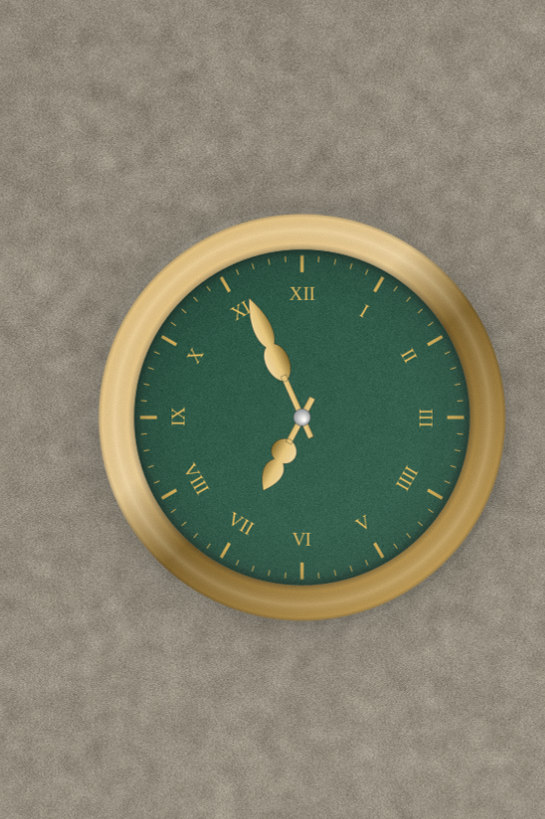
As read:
**6:56**
